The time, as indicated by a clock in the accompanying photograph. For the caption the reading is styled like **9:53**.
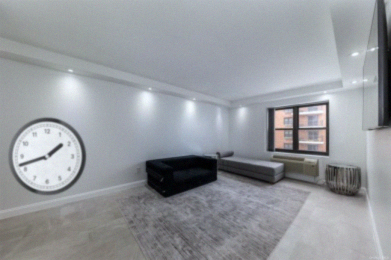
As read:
**1:42**
